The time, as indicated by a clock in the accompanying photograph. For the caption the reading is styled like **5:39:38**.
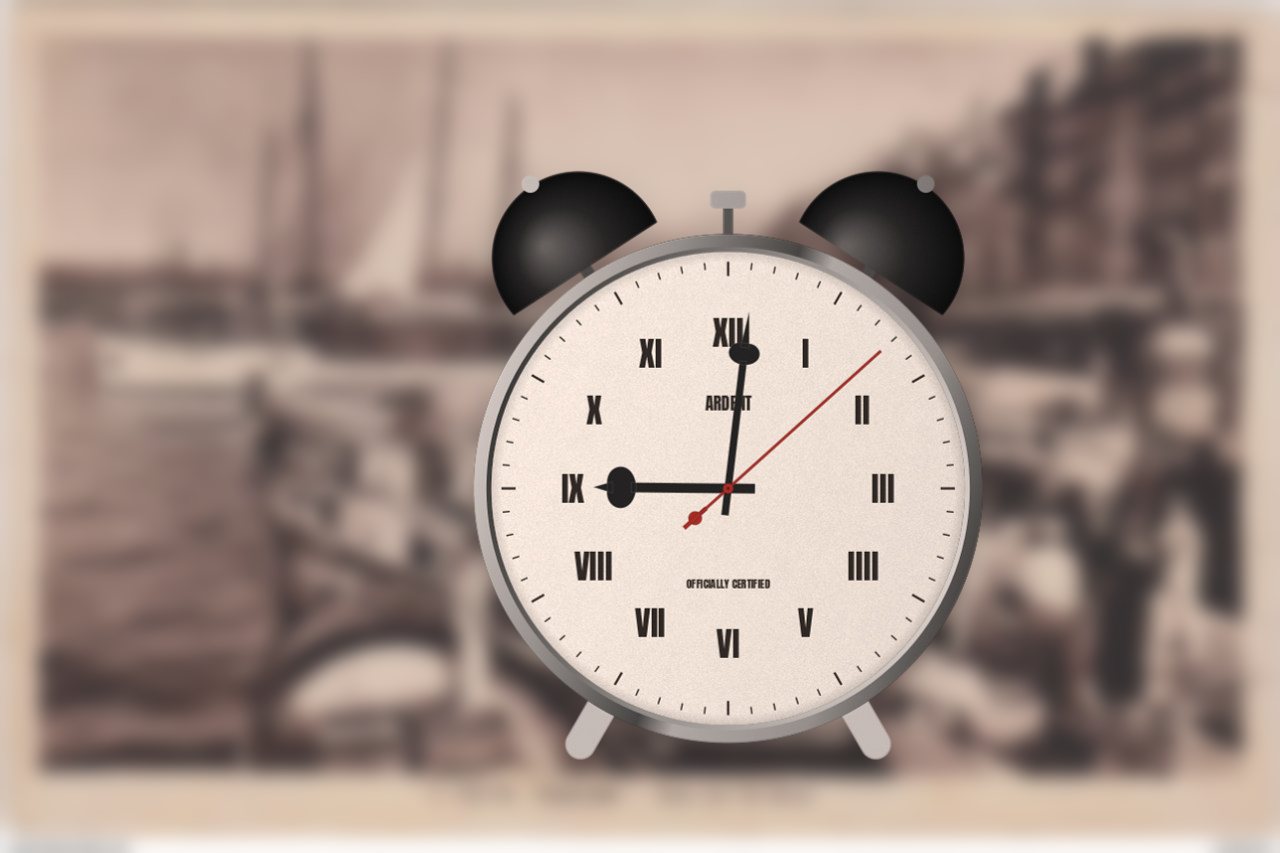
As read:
**9:01:08**
